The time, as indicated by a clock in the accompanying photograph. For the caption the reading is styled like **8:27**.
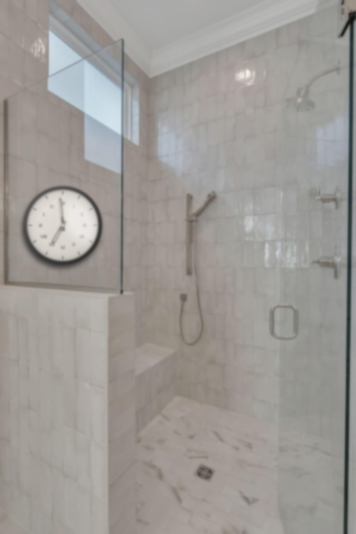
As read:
**6:59**
